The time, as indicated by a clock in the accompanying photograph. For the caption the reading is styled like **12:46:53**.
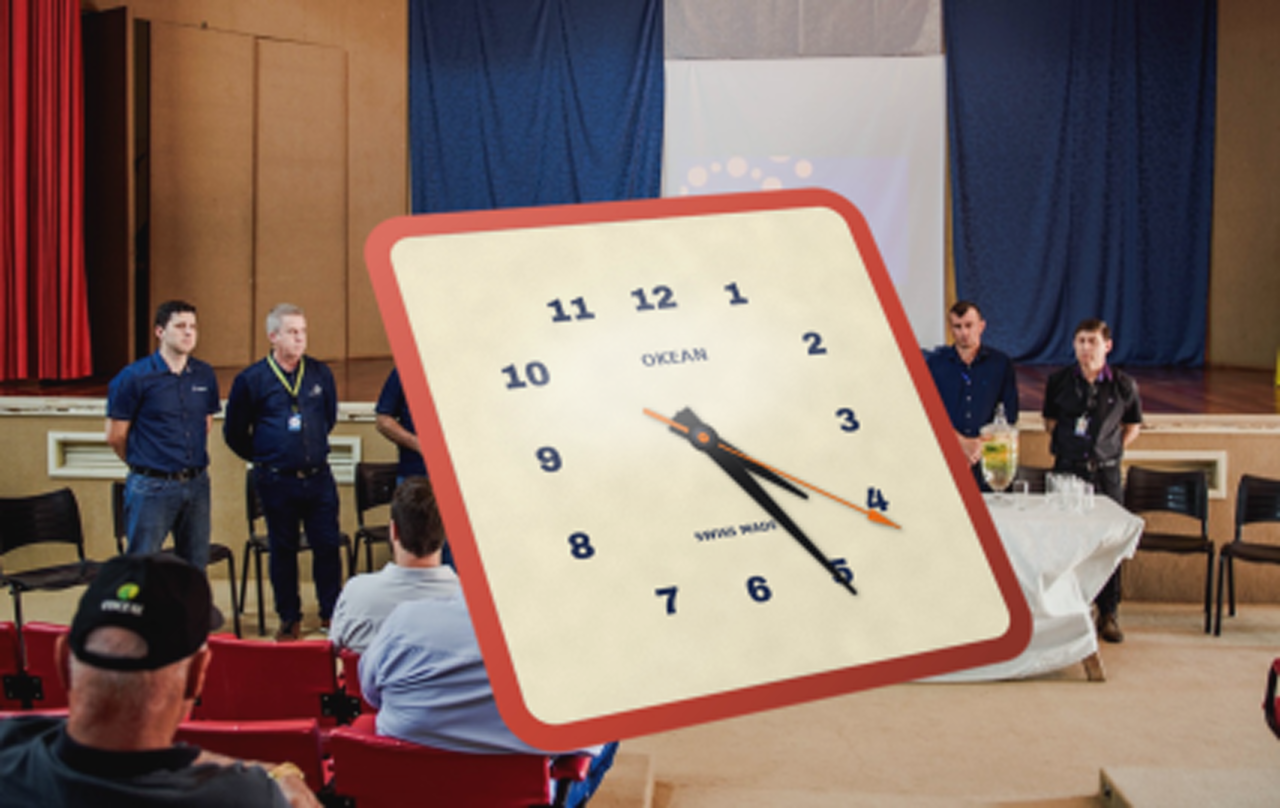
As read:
**4:25:21**
